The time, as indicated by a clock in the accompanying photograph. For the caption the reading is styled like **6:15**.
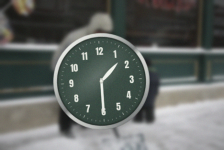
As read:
**1:30**
